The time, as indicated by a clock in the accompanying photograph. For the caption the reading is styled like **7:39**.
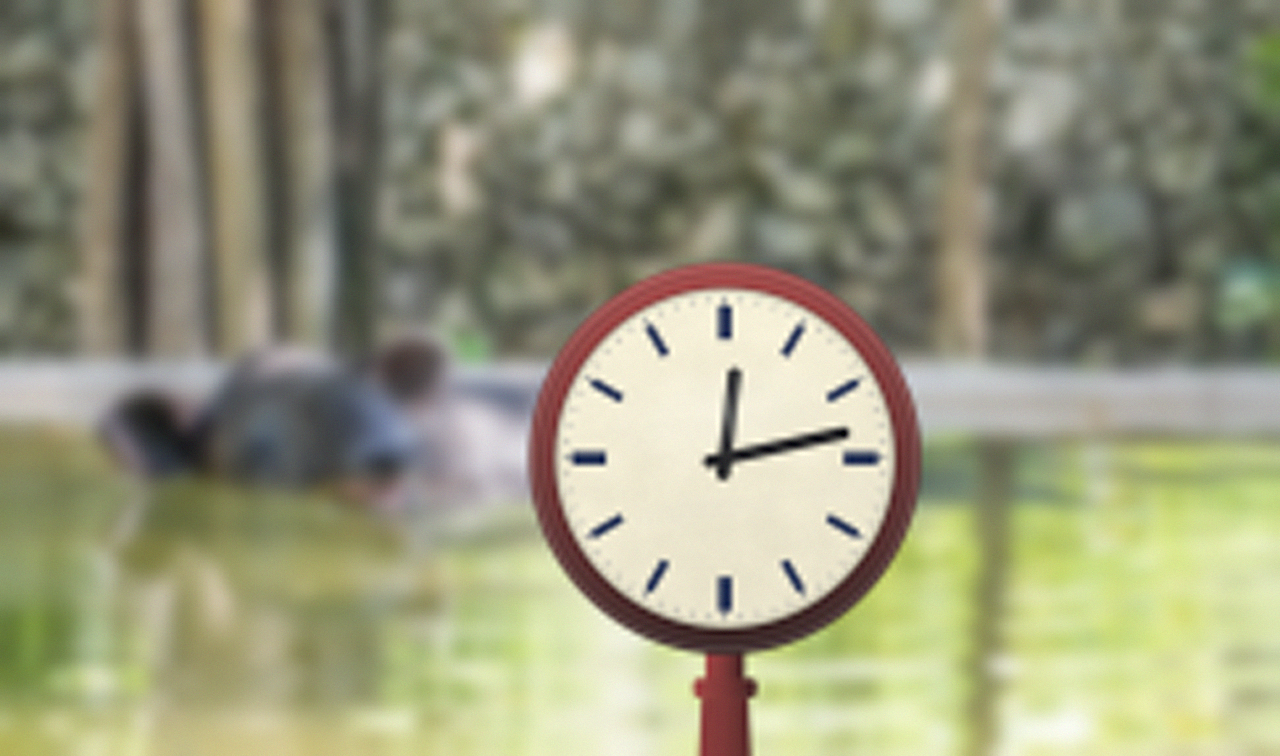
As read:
**12:13**
